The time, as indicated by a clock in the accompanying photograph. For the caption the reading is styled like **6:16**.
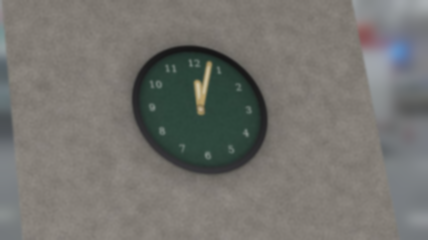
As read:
**12:03**
